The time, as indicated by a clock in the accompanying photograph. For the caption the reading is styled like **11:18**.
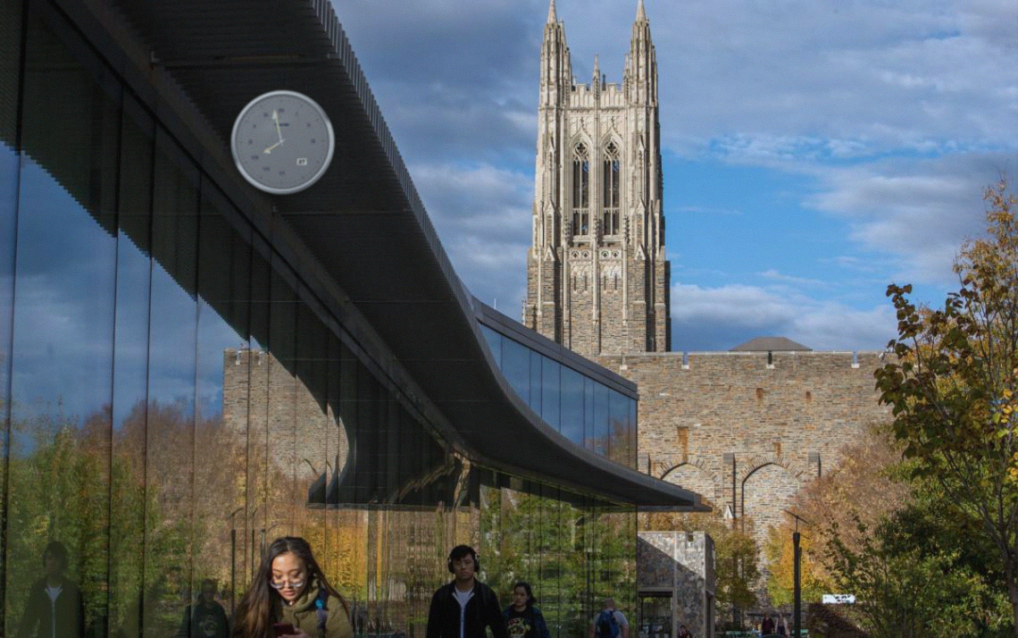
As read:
**7:58**
